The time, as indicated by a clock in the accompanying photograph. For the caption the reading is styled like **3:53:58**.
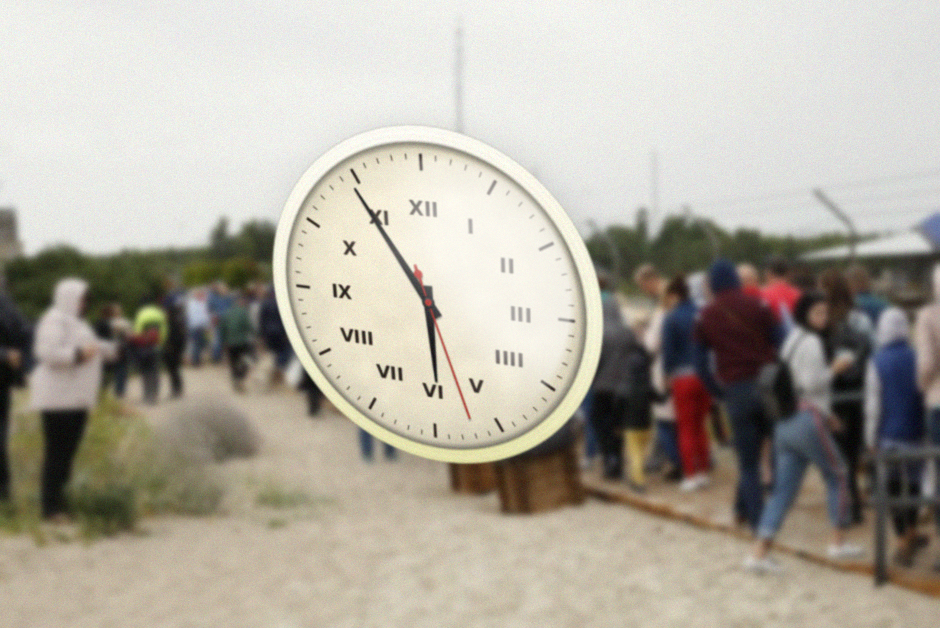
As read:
**5:54:27**
